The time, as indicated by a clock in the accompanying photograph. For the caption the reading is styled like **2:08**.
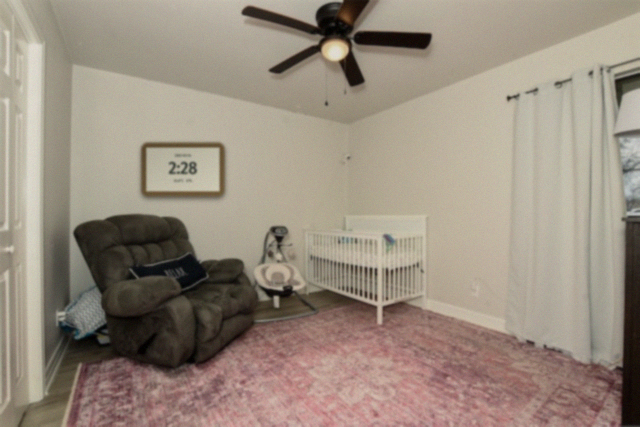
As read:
**2:28**
